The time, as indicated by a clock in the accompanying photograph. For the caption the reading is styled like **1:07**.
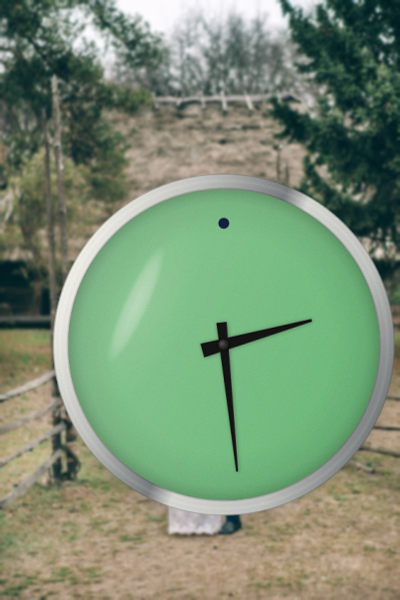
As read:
**2:29**
